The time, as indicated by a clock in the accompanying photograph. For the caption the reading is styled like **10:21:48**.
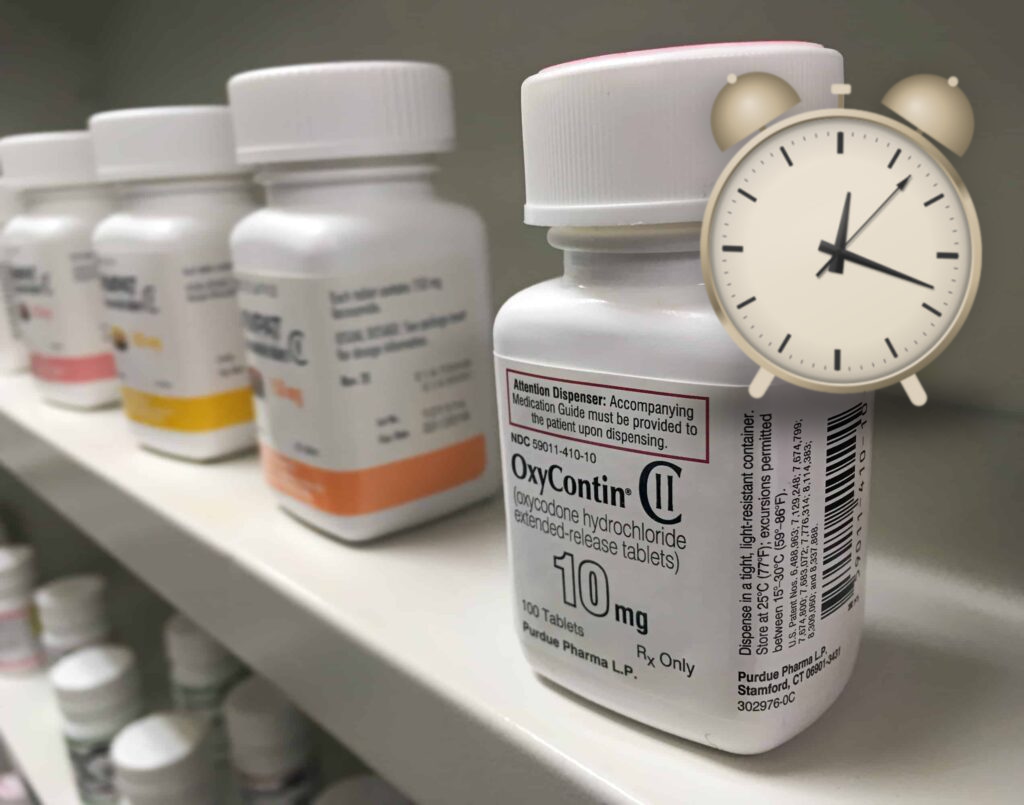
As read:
**12:18:07**
